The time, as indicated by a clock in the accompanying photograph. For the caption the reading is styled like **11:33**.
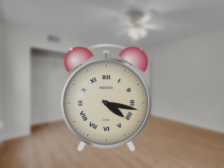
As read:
**4:17**
